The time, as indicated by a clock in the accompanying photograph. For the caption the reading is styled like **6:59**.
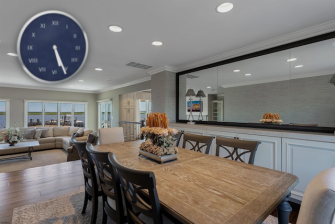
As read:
**5:26**
